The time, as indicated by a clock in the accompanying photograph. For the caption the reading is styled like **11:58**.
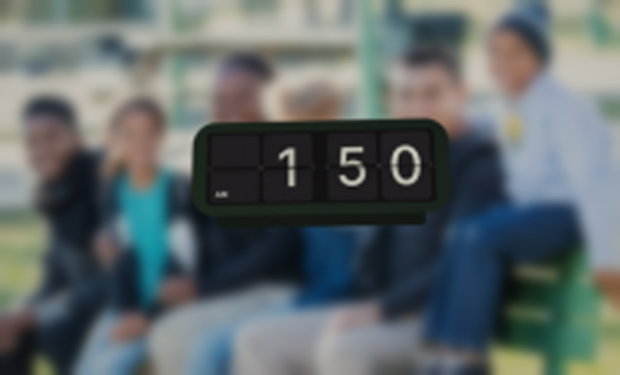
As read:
**1:50**
